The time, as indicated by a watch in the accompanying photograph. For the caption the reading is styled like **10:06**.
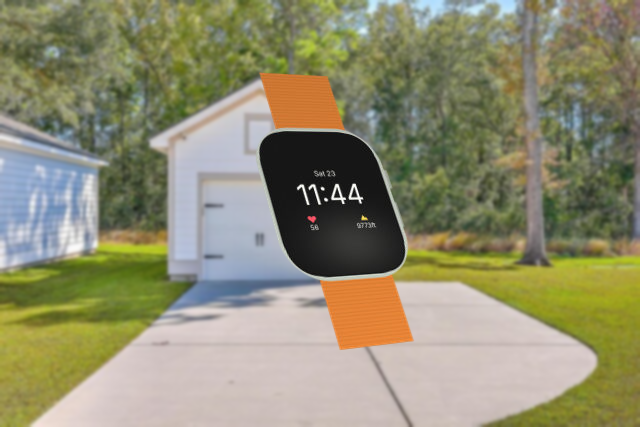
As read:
**11:44**
